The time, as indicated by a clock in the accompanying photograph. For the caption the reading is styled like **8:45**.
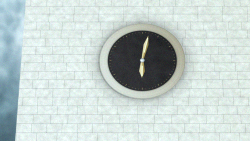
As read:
**6:02**
